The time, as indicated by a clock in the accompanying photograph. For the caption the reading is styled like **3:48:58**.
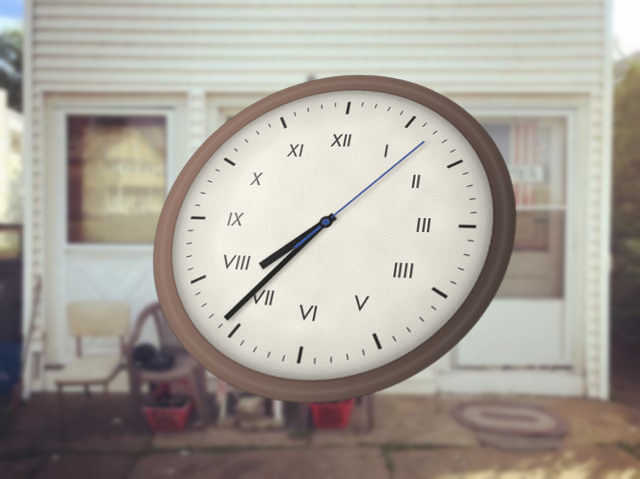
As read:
**7:36:07**
